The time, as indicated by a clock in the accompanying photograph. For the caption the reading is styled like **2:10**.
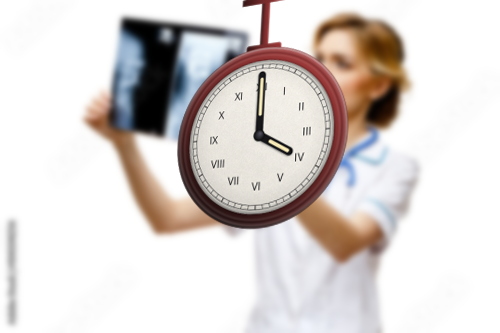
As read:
**4:00**
